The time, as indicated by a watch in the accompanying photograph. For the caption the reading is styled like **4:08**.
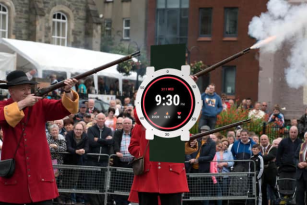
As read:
**9:30**
